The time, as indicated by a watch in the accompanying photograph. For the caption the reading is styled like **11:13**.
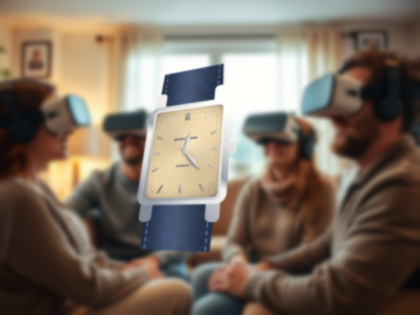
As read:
**12:23**
